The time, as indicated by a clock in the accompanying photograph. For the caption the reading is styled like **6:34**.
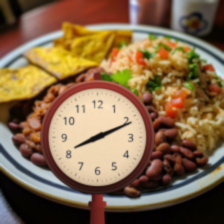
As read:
**8:11**
